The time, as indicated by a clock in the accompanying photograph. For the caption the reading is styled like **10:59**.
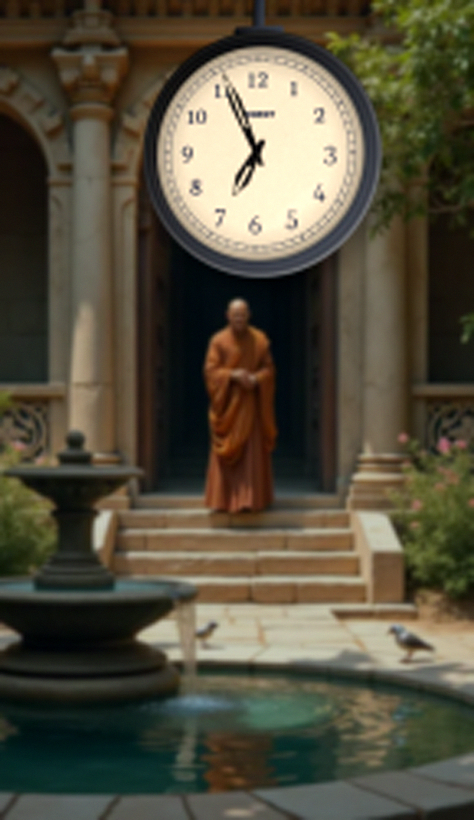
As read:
**6:56**
